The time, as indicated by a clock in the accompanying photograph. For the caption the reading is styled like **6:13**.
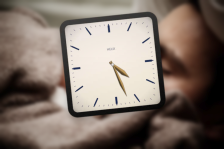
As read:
**4:27**
